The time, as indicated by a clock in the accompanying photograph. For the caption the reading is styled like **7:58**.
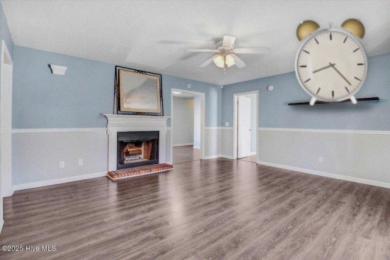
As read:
**8:23**
